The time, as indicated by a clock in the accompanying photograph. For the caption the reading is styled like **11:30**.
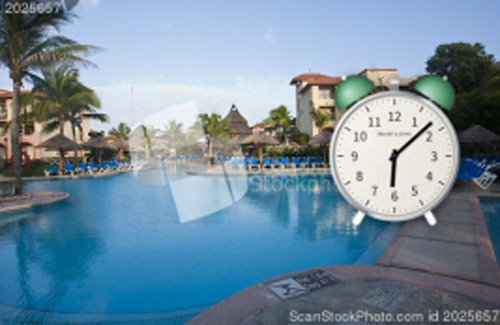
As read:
**6:08**
